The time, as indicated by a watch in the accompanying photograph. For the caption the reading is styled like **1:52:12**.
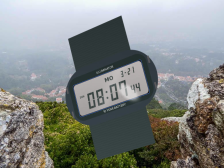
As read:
**8:07:44**
